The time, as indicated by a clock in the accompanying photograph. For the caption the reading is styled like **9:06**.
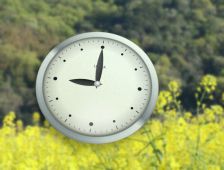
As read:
**9:00**
